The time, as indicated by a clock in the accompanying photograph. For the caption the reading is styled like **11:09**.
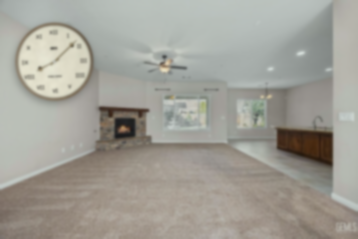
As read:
**8:08**
